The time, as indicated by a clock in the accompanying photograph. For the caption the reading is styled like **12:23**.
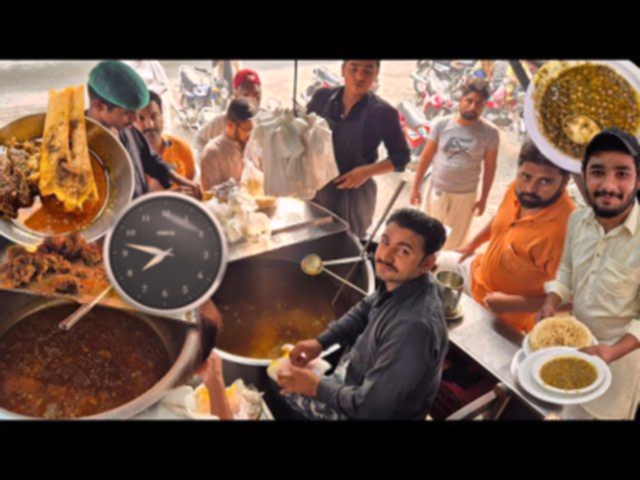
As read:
**7:47**
